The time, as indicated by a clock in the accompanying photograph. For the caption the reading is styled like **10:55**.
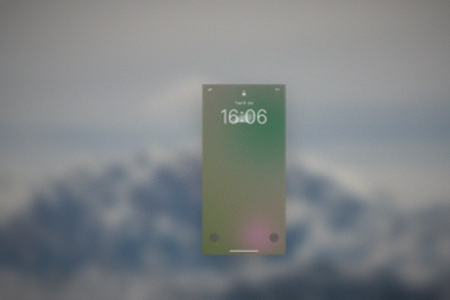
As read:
**16:06**
